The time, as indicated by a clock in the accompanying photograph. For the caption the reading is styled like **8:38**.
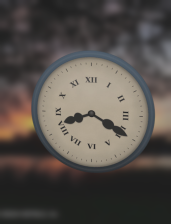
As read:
**8:20**
